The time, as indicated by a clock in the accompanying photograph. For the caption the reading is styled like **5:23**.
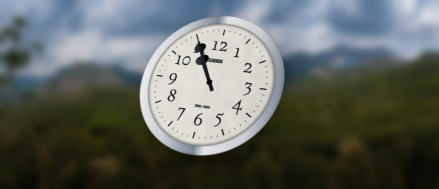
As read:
**10:55**
